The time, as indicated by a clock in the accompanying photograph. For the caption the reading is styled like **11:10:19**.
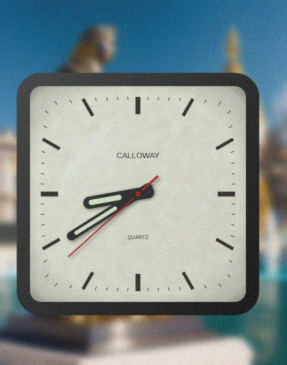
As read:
**8:39:38**
